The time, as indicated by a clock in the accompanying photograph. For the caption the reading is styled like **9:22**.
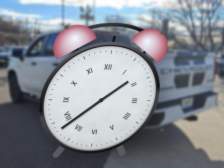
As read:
**1:38**
